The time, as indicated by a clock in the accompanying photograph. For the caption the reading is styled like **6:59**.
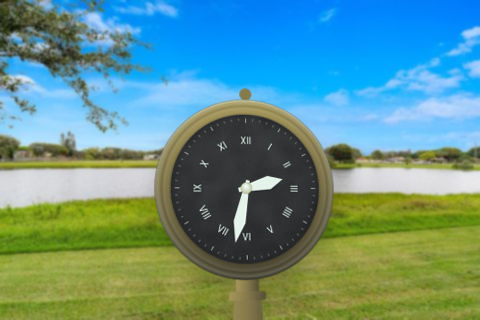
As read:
**2:32**
